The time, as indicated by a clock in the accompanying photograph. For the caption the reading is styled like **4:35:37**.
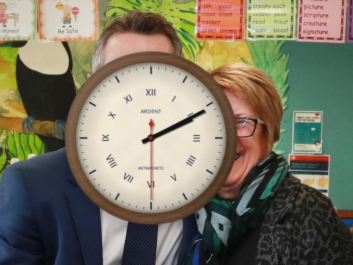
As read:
**2:10:30**
